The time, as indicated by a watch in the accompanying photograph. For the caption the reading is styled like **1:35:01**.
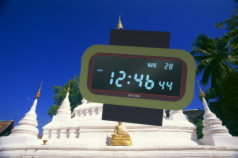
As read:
**12:46:44**
